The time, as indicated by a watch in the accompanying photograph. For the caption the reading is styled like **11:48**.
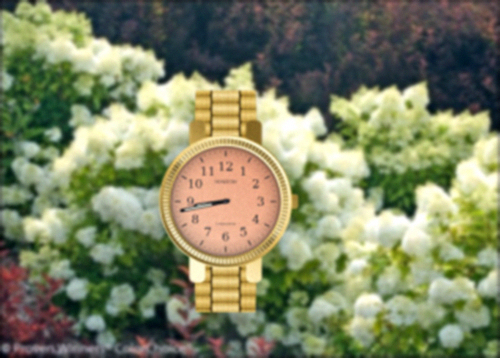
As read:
**8:43**
